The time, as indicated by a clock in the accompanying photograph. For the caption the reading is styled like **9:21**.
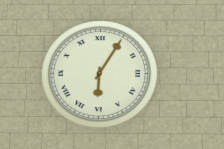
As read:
**6:05**
